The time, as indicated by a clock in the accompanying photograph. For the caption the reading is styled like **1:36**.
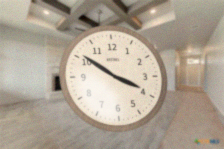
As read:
**3:51**
